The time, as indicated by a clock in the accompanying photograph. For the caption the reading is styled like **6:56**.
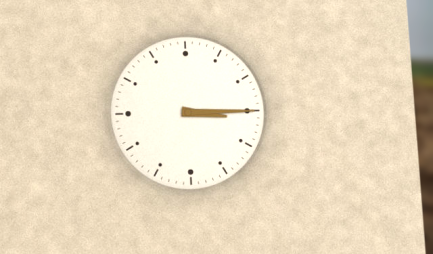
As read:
**3:15**
